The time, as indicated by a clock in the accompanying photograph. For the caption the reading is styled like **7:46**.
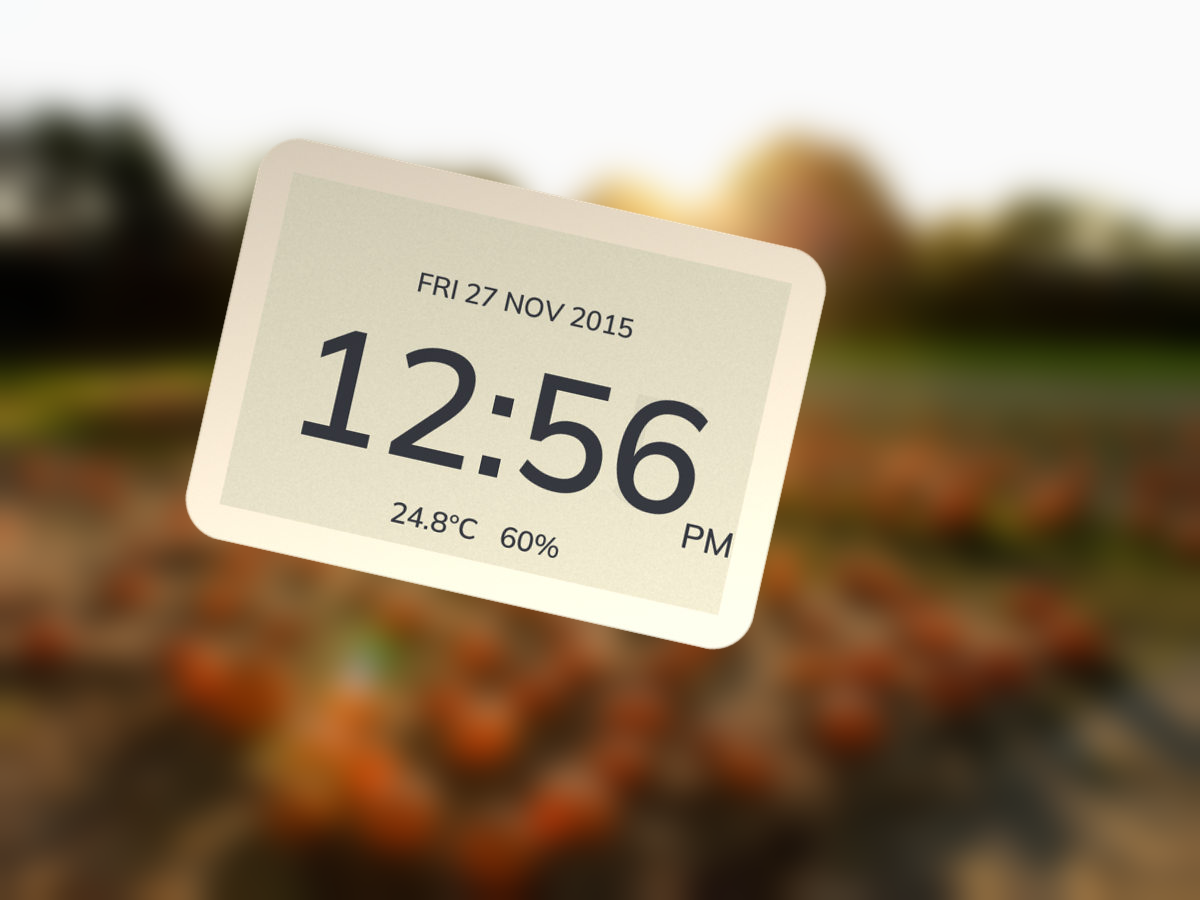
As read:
**12:56**
